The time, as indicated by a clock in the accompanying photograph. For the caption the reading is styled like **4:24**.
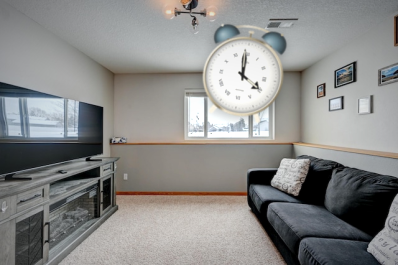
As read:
**3:59**
